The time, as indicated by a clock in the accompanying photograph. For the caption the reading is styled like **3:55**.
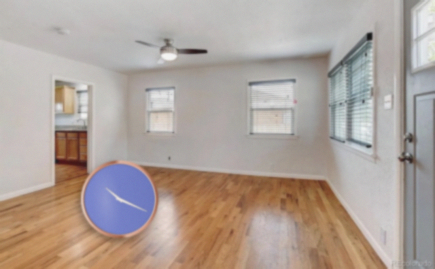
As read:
**10:19**
